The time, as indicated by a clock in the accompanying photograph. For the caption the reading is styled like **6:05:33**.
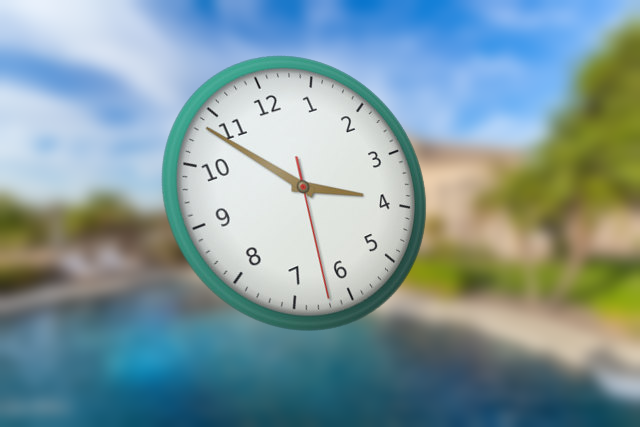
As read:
**3:53:32**
